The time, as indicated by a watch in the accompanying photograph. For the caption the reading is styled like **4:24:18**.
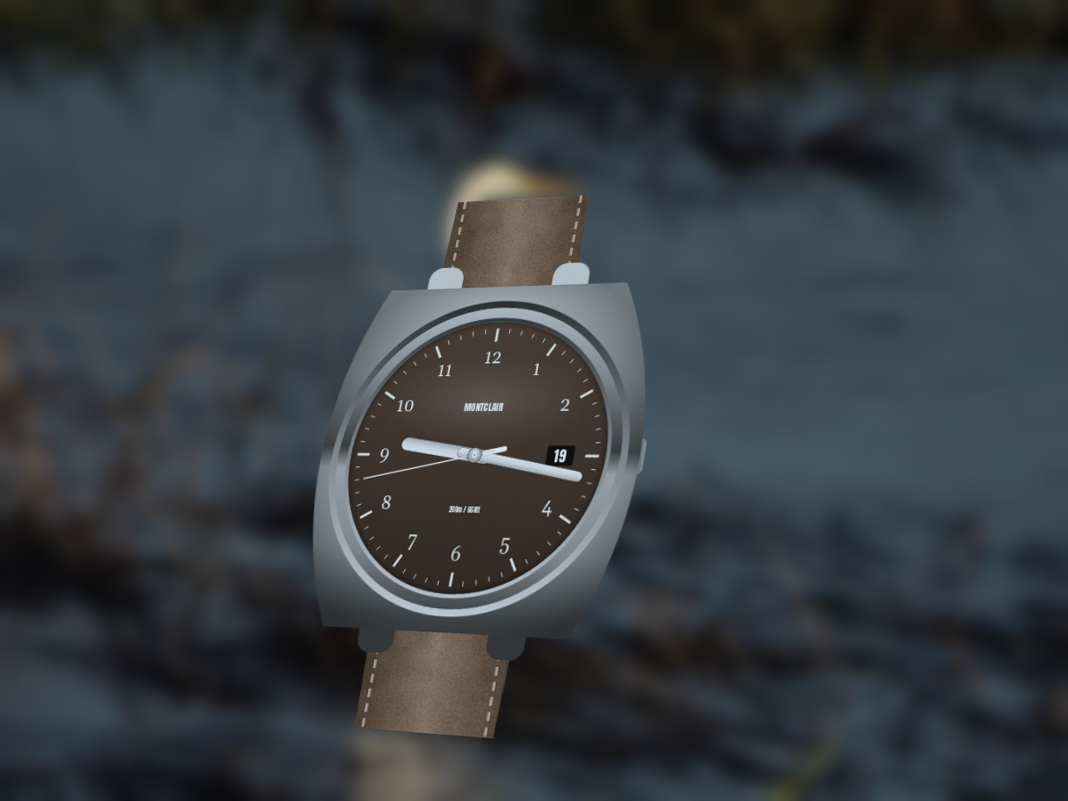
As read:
**9:16:43**
